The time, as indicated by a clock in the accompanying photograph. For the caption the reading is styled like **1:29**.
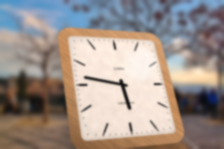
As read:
**5:47**
